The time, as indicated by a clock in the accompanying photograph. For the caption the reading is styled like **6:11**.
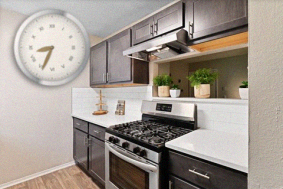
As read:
**8:34**
